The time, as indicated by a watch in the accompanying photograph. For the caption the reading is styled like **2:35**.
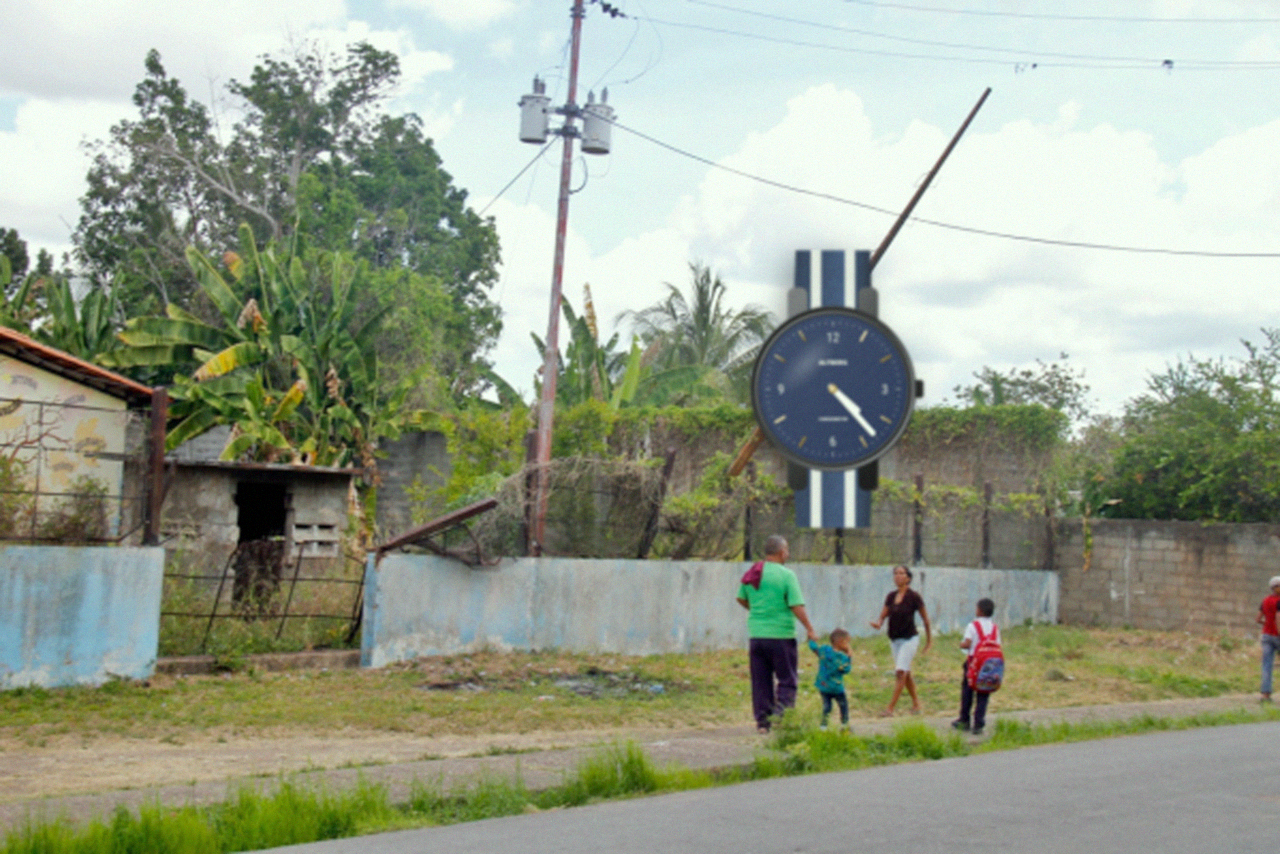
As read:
**4:23**
